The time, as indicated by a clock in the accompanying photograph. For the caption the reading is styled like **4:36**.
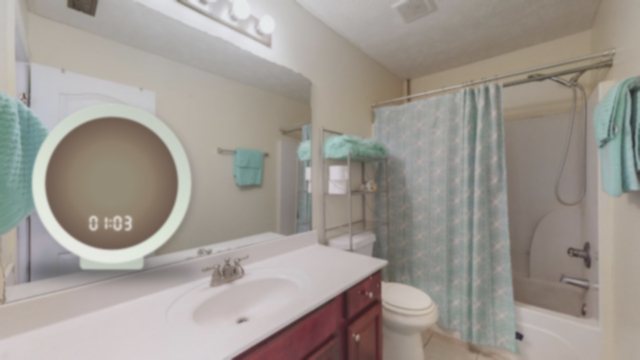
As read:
**1:03**
